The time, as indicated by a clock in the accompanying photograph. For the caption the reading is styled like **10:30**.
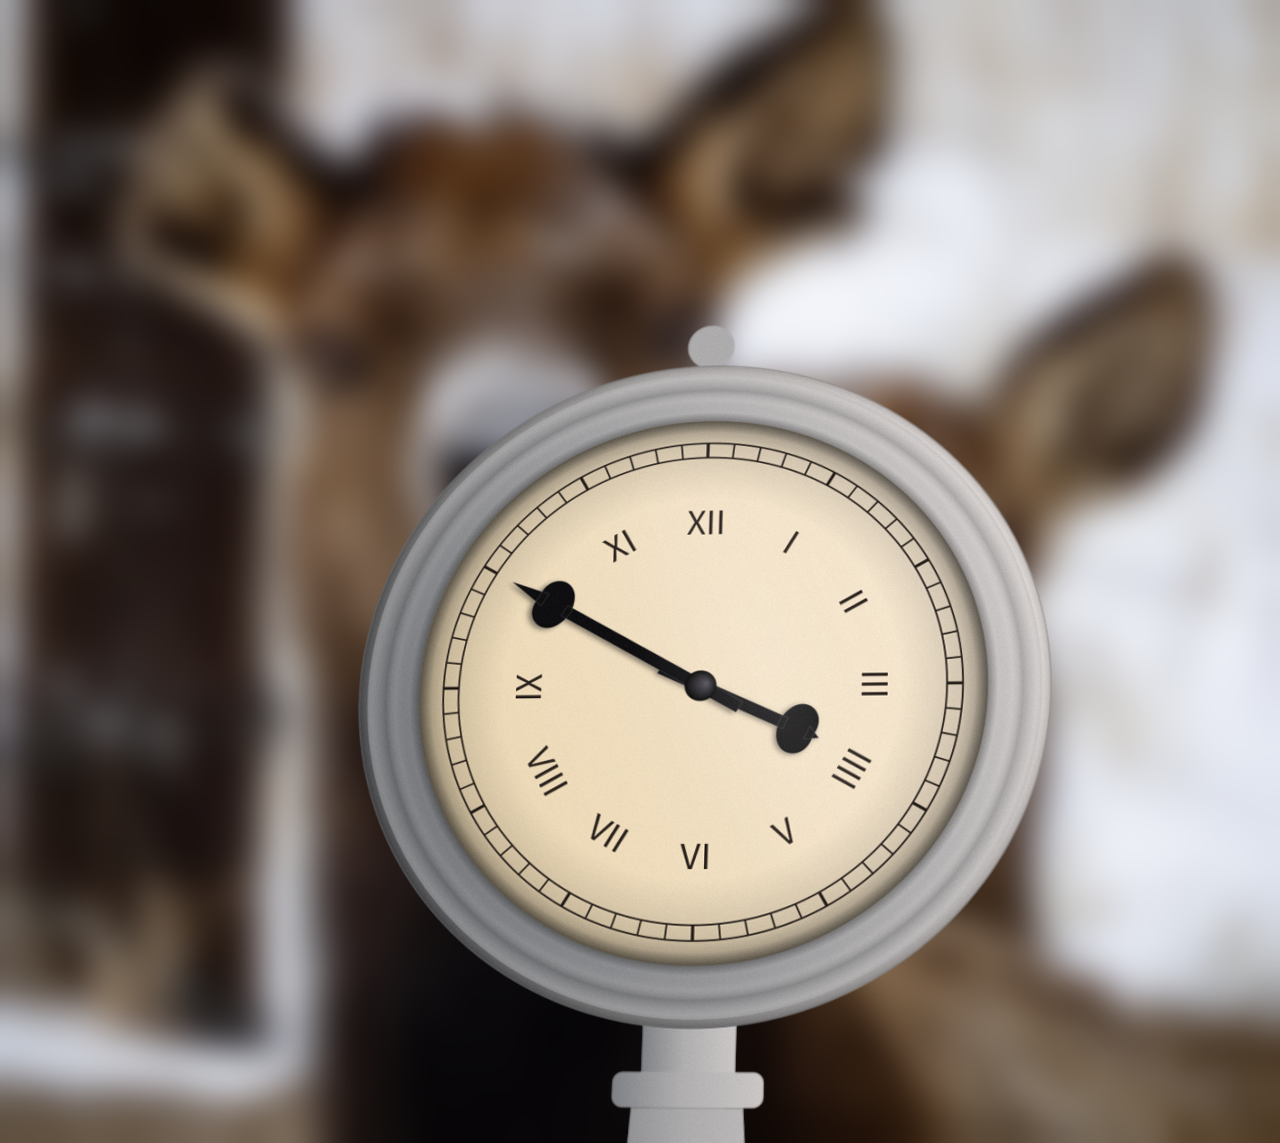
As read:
**3:50**
